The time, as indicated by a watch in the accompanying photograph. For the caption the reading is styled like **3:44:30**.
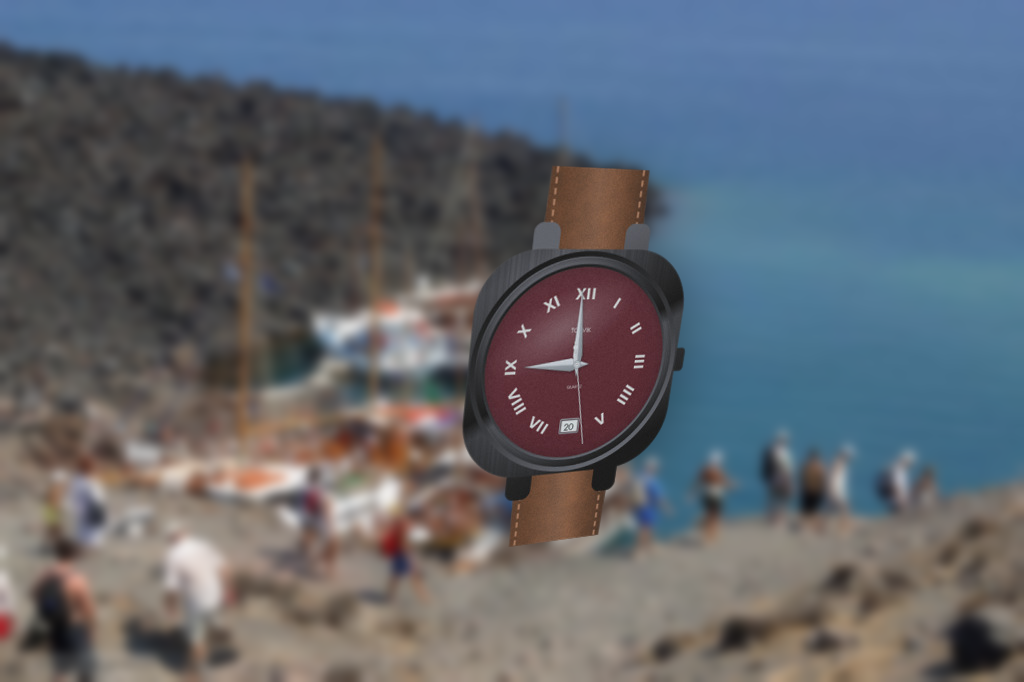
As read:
**8:59:28**
